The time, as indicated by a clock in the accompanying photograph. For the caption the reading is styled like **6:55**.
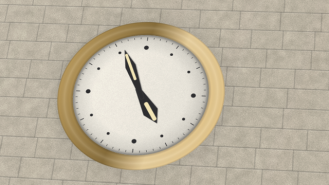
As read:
**4:56**
